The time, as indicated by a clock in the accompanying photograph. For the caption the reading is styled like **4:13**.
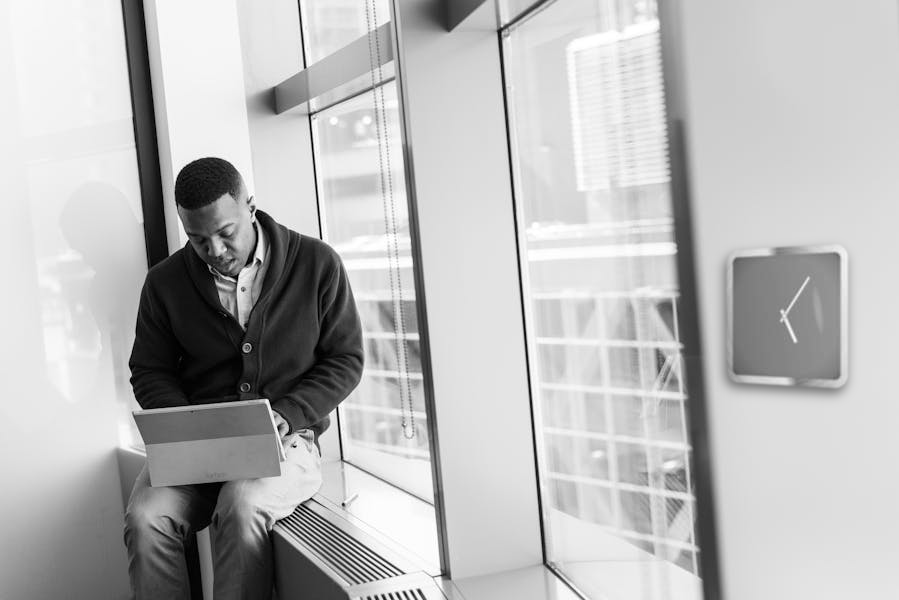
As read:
**5:06**
